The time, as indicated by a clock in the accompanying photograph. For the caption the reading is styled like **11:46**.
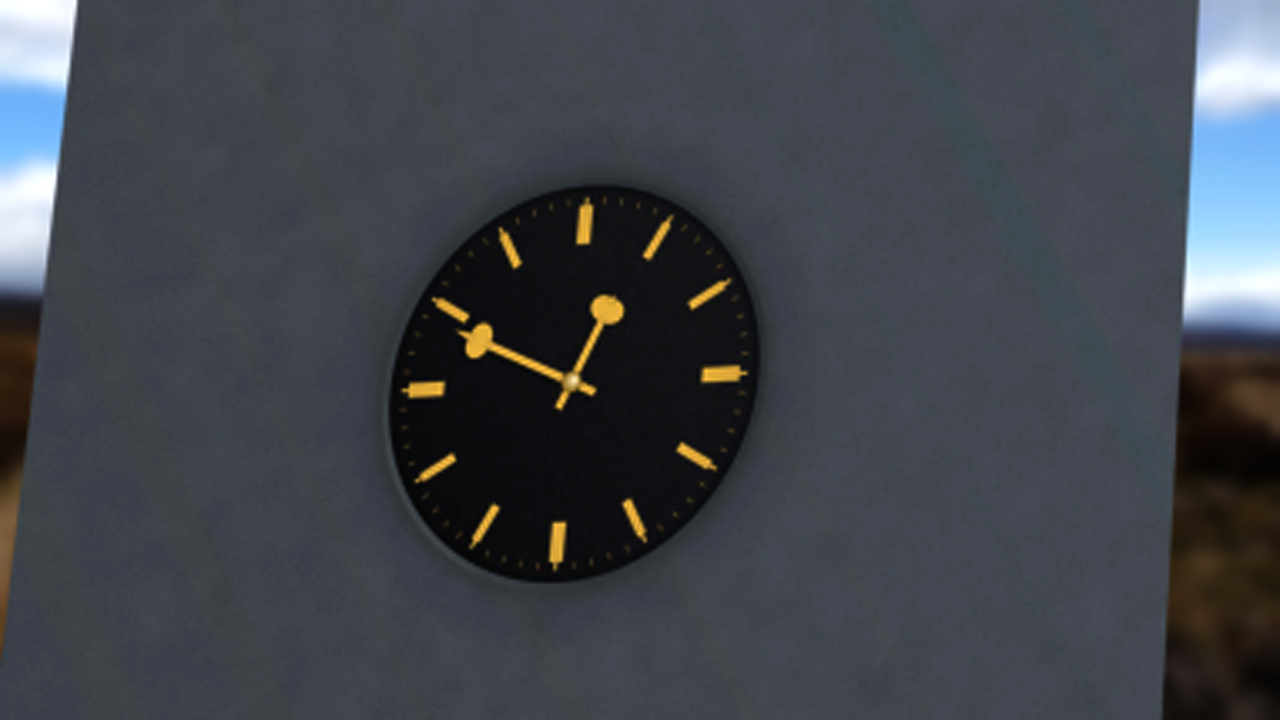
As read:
**12:49**
